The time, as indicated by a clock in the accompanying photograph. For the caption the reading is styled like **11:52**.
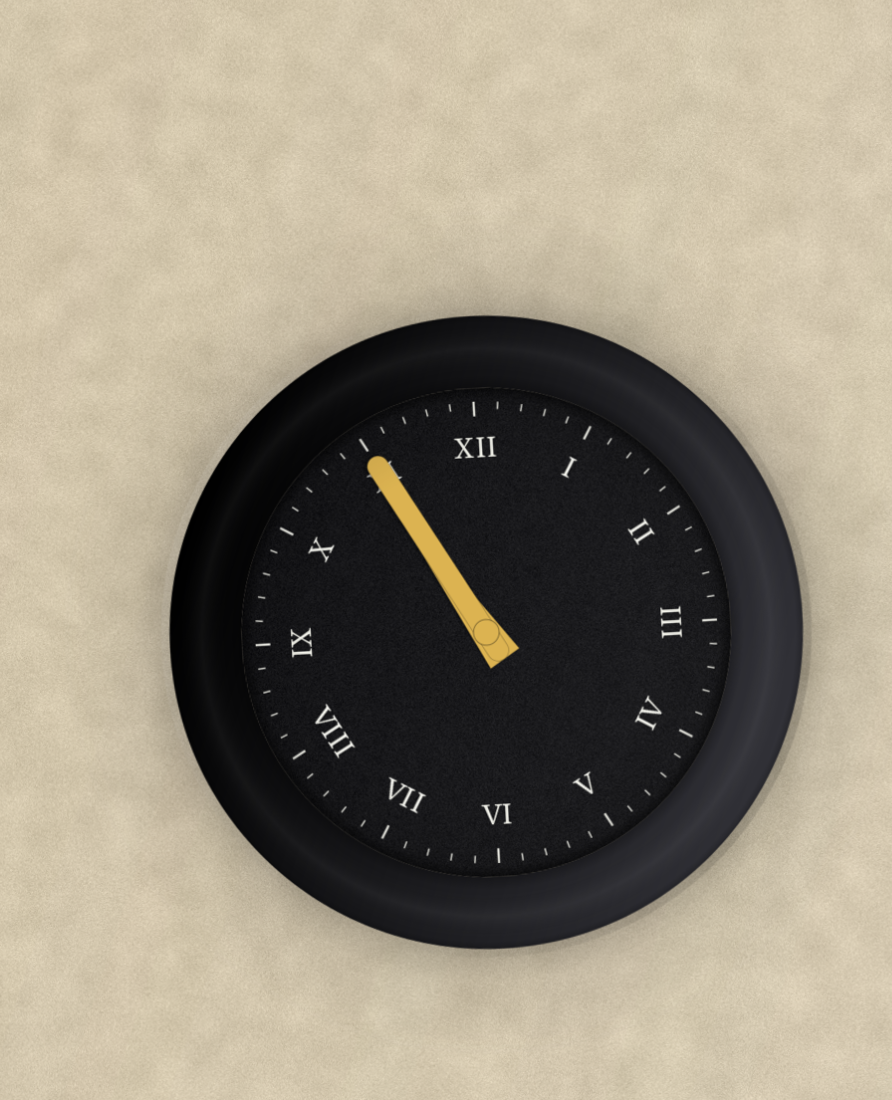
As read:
**10:55**
